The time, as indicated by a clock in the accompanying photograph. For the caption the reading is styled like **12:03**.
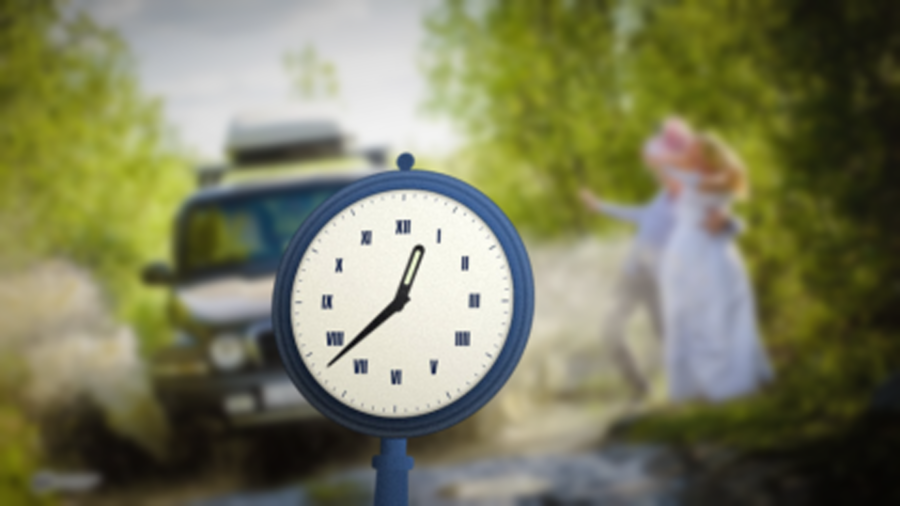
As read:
**12:38**
